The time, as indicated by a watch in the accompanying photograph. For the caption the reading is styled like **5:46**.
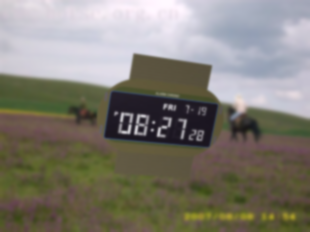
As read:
**8:27**
